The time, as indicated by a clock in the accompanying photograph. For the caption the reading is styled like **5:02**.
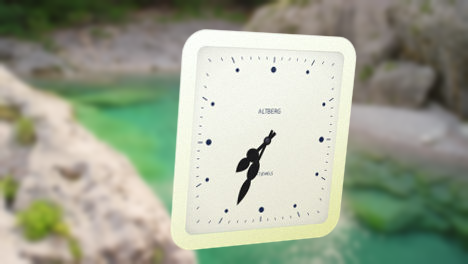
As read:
**7:34**
